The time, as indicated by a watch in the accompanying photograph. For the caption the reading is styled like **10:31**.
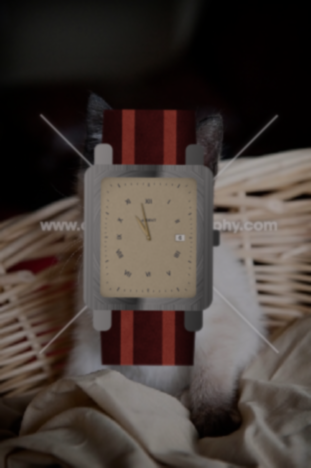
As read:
**10:58**
